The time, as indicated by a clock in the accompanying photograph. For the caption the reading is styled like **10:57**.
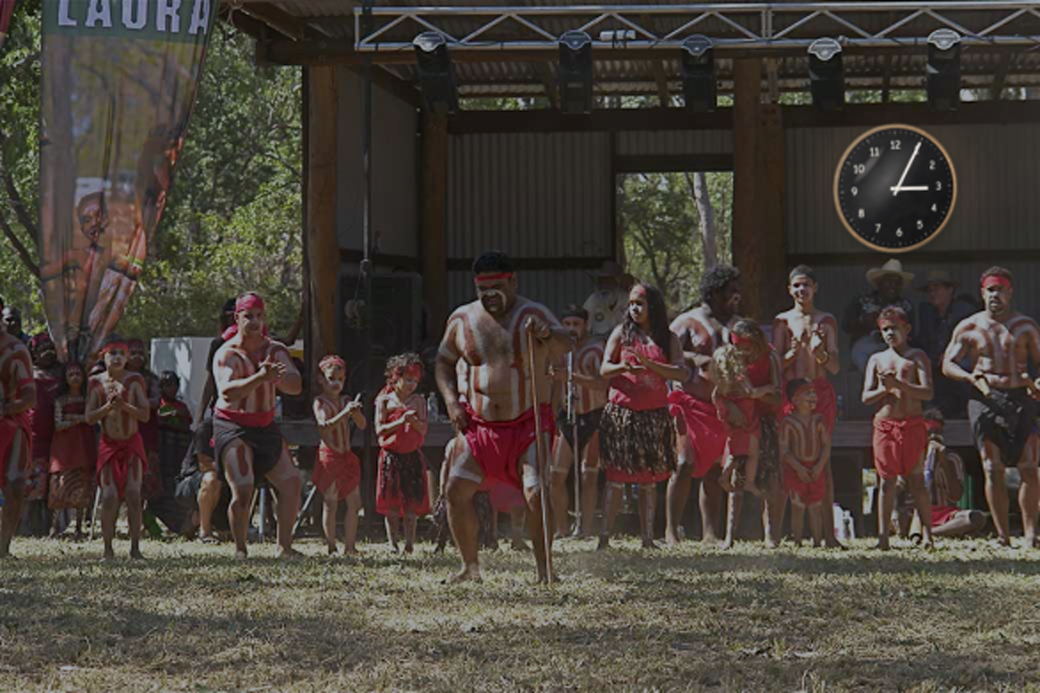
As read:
**3:05**
